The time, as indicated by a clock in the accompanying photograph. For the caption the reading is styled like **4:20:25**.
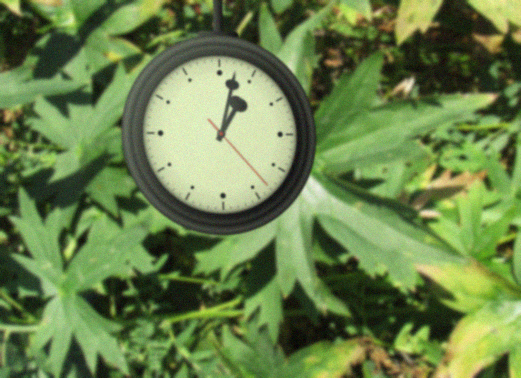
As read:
**1:02:23**
